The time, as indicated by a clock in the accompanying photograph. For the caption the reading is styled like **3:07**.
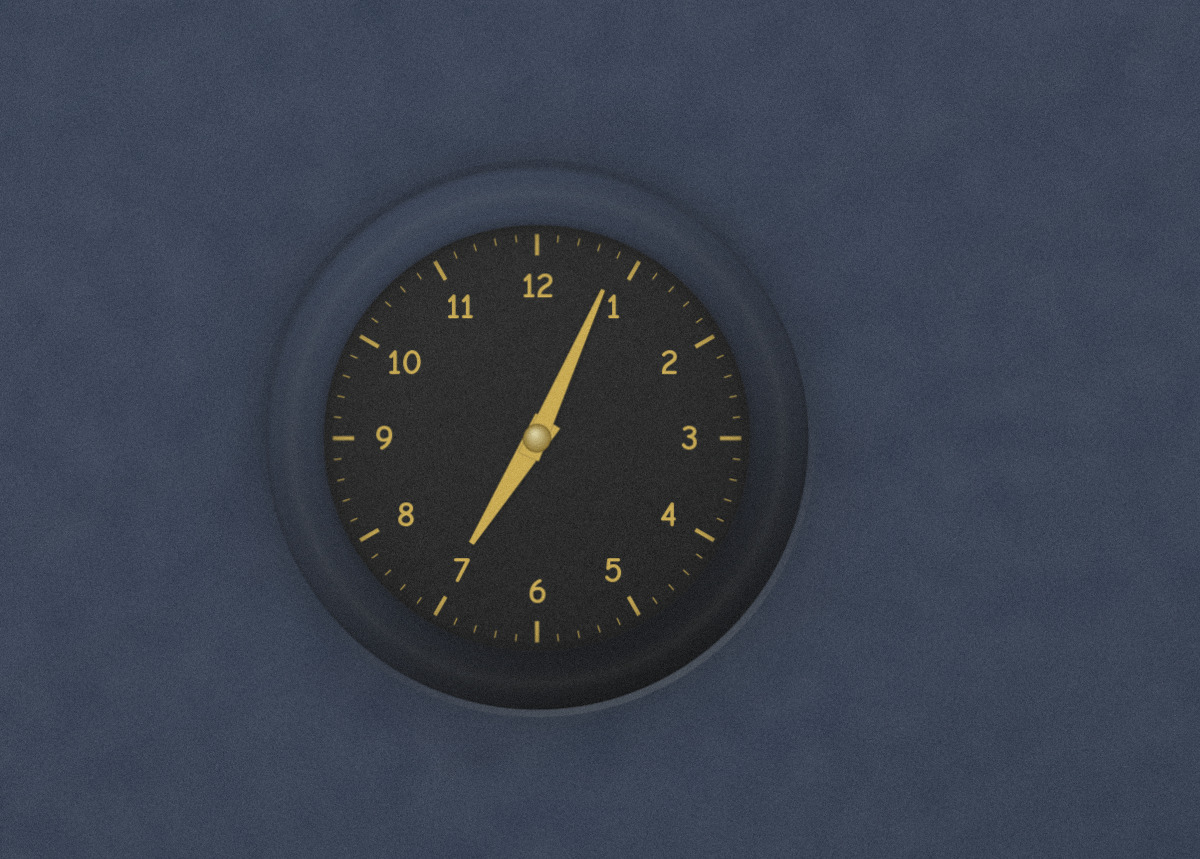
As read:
**7:04**
